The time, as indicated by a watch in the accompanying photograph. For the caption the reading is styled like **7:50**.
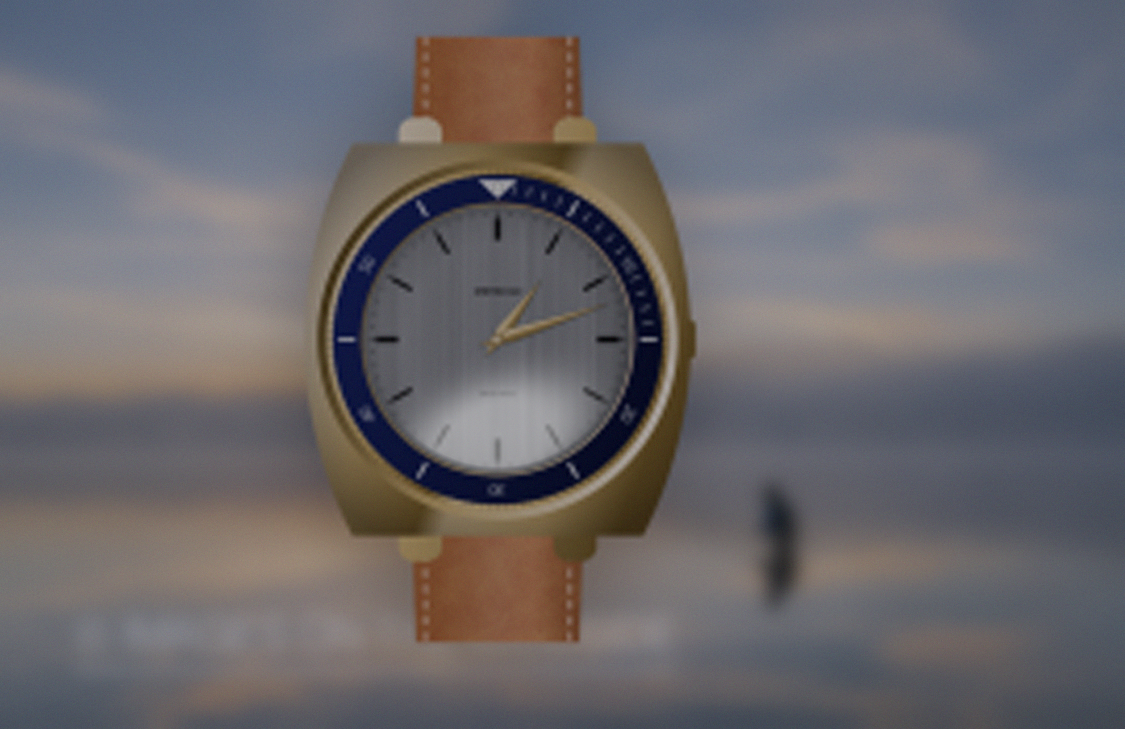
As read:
**1:12**
